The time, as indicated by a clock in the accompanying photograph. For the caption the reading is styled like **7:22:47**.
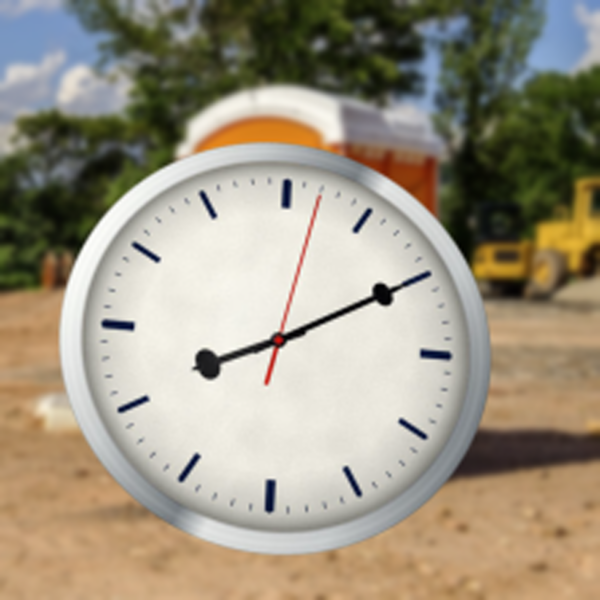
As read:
**8:10:02**
